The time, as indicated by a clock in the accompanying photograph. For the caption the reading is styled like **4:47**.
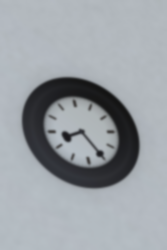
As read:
**8:25**
